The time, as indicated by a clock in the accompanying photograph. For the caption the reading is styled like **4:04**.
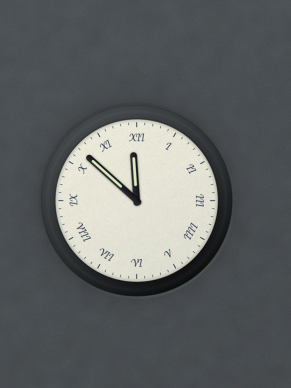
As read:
**11:52**
